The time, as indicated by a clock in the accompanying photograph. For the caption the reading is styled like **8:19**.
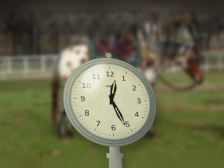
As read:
**12:26**
